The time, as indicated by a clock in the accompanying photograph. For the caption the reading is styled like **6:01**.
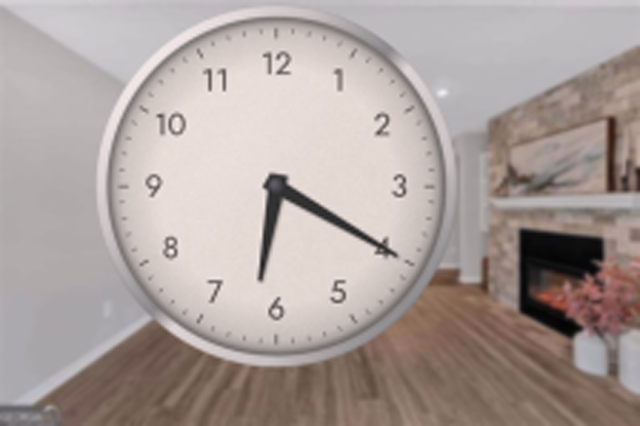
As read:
**6:20**
